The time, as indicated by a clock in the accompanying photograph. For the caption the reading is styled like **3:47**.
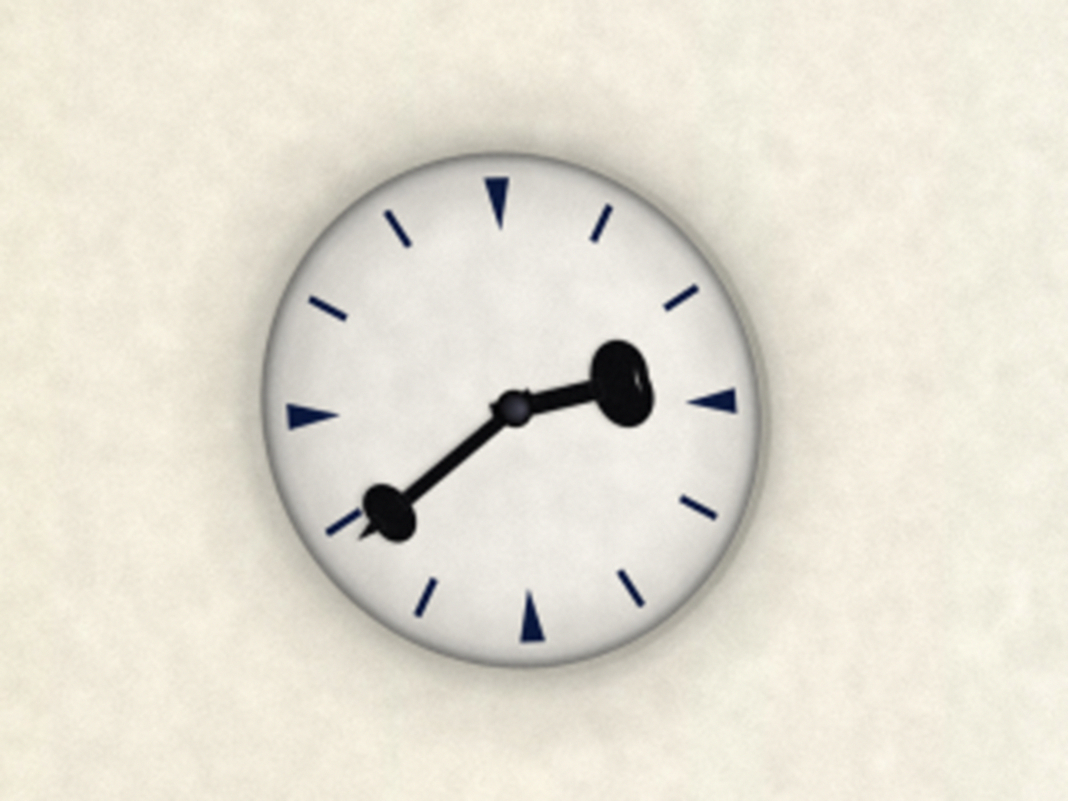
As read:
**2:39**
